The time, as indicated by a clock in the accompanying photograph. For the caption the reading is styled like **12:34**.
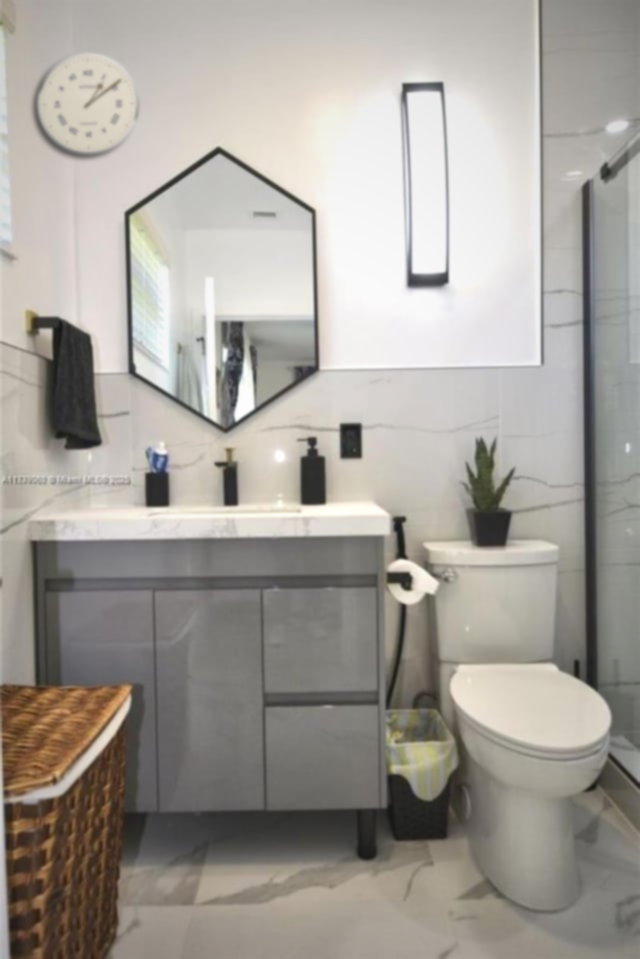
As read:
**1:09**
